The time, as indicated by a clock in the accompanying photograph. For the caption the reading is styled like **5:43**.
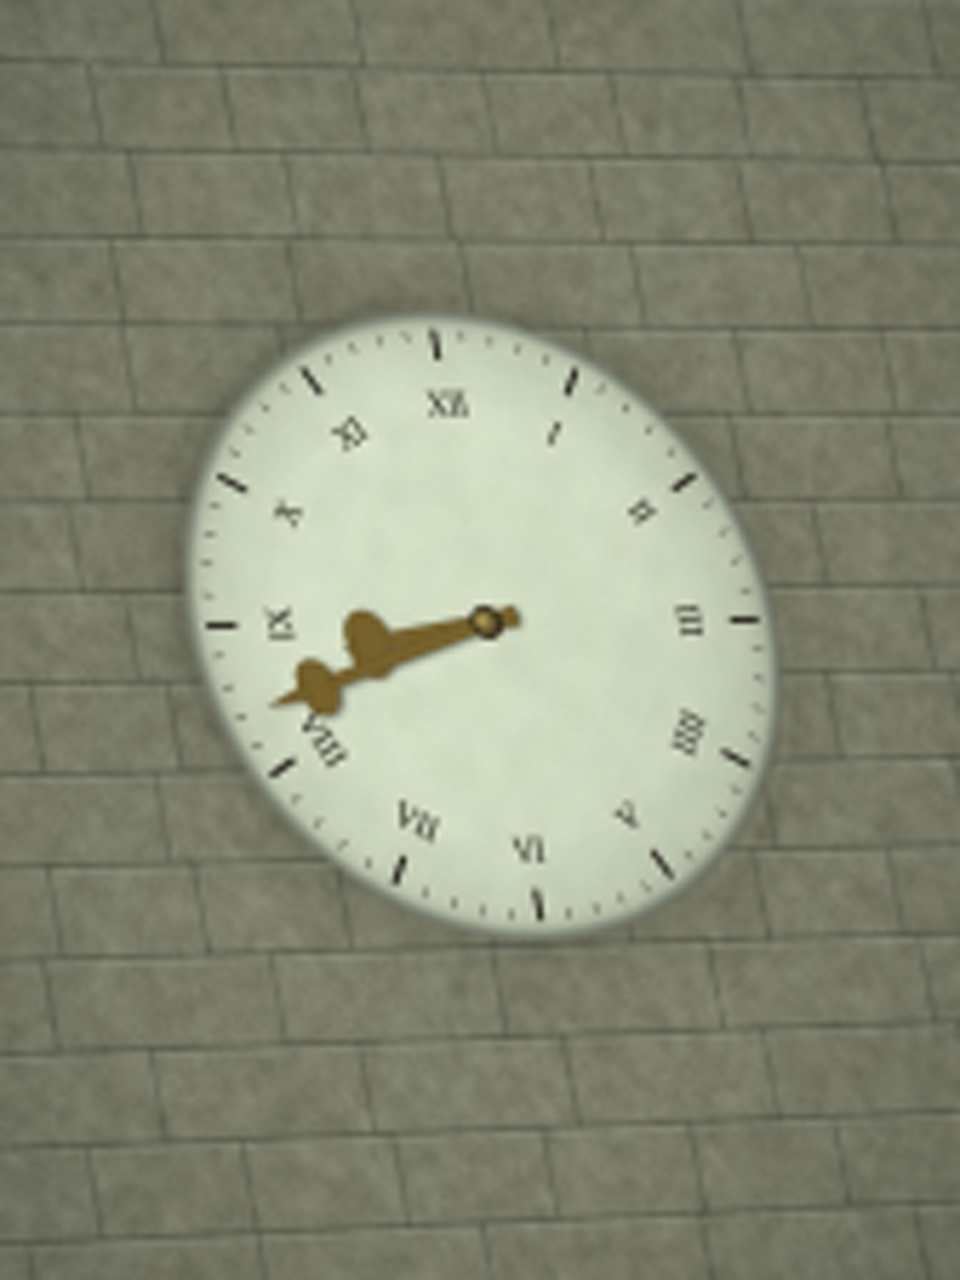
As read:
**8:42**
